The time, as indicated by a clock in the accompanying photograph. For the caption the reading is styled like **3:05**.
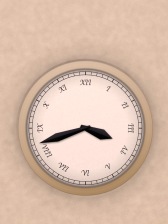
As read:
**3:42**
